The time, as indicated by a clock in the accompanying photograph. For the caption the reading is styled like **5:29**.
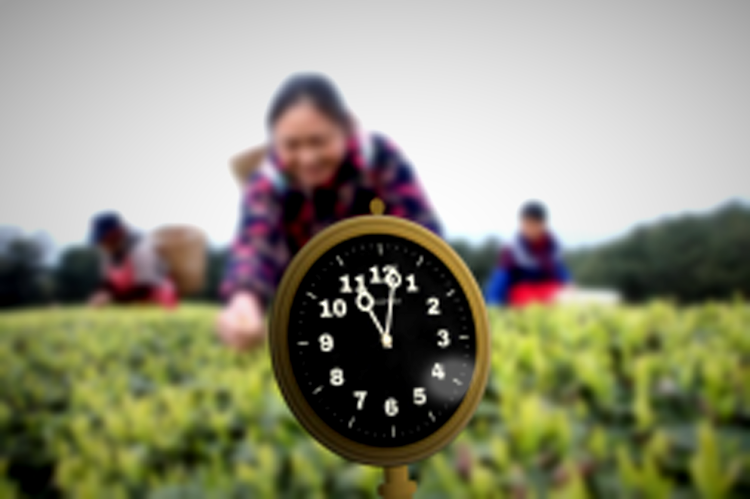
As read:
**11:02**
